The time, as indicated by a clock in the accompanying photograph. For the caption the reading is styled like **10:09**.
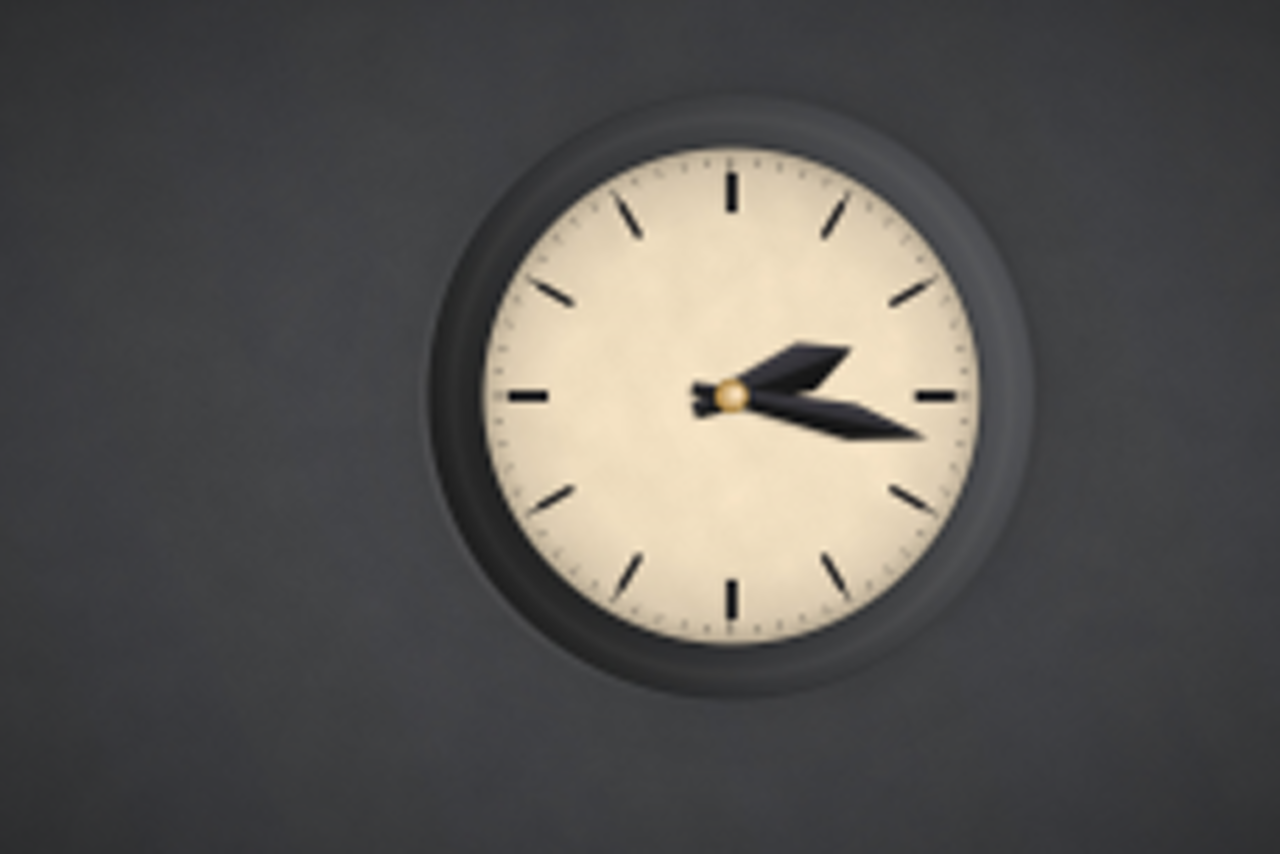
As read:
**2:17**
